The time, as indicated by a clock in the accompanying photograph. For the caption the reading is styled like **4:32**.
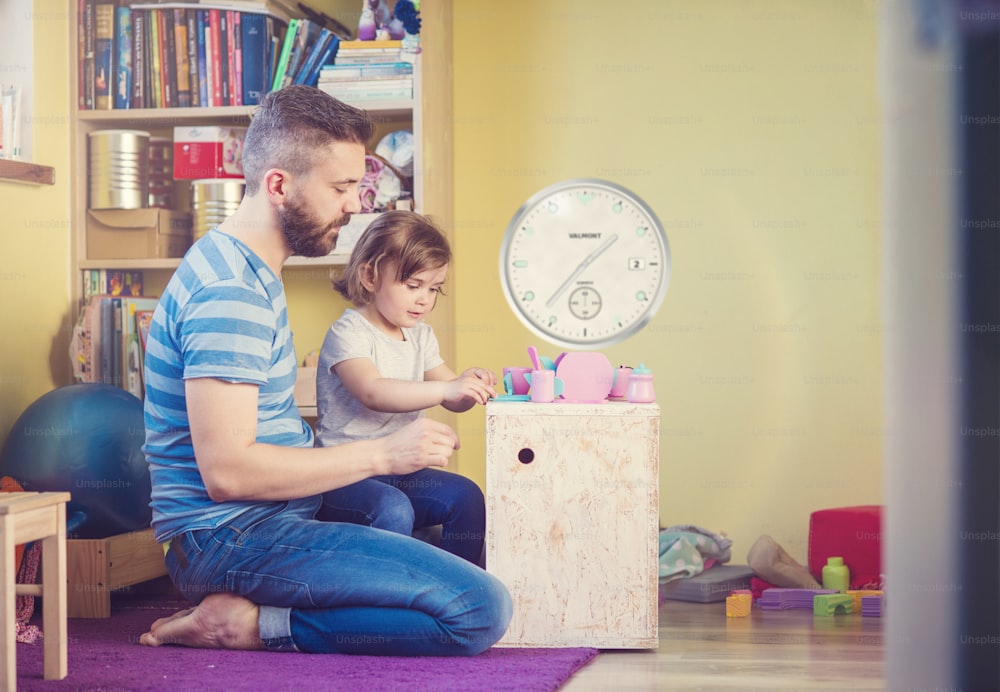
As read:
**1:37**
